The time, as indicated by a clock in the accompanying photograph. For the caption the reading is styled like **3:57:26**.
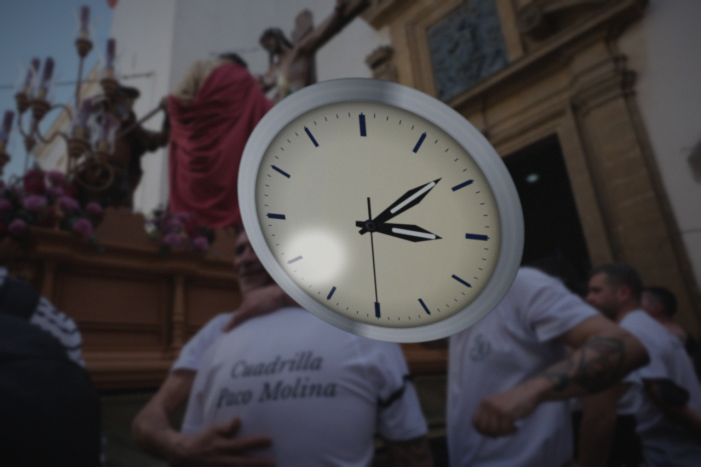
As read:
**3:08:30**
